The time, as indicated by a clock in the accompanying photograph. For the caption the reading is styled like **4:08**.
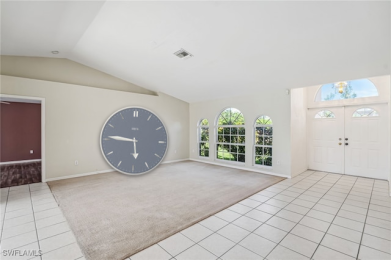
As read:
**5:46**
